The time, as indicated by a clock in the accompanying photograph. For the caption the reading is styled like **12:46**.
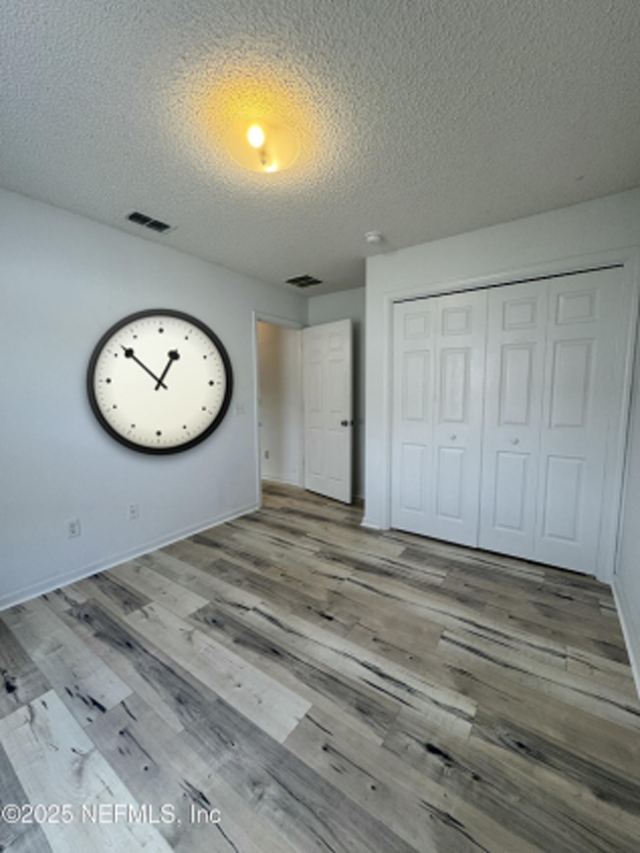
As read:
**12:52**
